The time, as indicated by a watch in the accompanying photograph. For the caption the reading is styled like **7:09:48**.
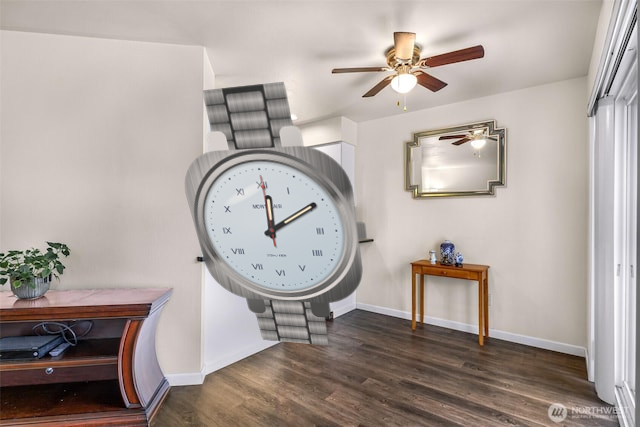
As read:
**12:10:00**
